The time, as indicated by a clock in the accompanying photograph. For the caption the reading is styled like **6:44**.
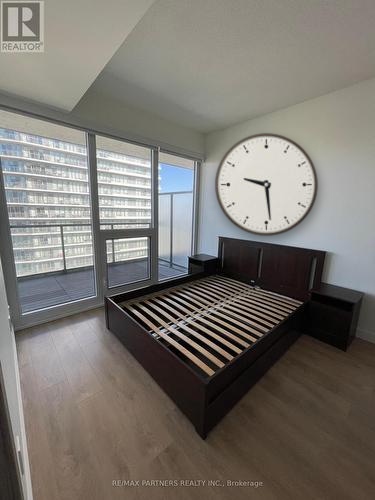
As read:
**9:29**
